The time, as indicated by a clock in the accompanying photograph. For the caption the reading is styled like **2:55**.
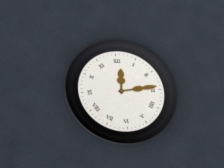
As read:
**12:14**
